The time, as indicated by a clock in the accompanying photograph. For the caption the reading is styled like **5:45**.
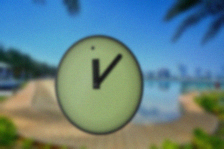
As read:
**12:08**
